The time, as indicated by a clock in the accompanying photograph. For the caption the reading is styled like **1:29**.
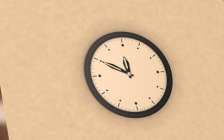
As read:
**11:50**
